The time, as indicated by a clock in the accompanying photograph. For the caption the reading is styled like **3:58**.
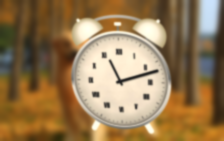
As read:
**11:12**
